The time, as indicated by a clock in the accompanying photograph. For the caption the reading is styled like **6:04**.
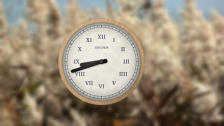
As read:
**8:42**
